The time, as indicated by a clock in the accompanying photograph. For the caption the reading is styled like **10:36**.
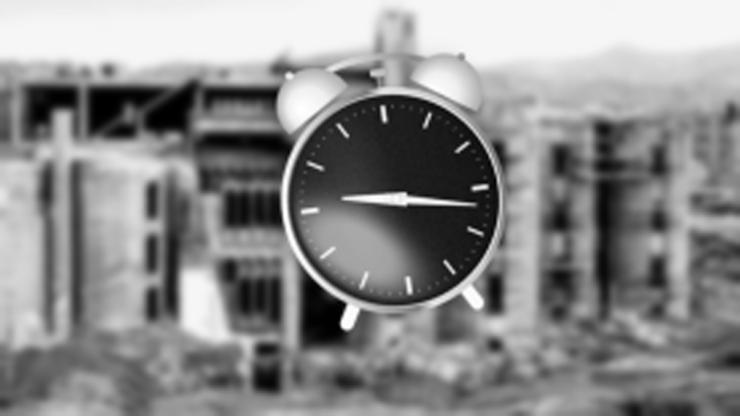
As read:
**9:17**
